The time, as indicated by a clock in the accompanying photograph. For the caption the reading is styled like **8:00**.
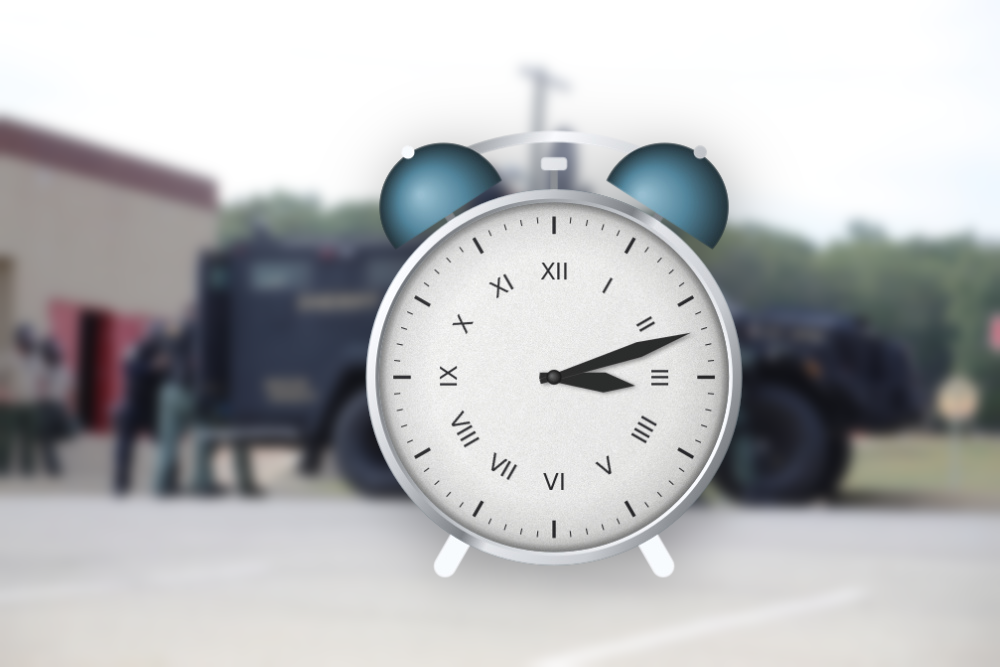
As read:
**3:12**
